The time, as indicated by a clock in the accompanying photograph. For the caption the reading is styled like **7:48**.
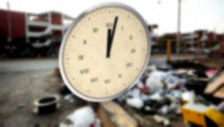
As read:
**12:02**
